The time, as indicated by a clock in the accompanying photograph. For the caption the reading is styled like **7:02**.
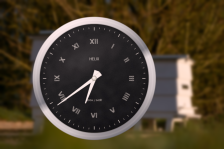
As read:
**6:39**
